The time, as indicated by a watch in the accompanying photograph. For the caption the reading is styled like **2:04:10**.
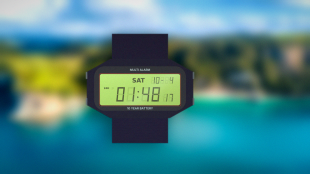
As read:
**1:48:17**
